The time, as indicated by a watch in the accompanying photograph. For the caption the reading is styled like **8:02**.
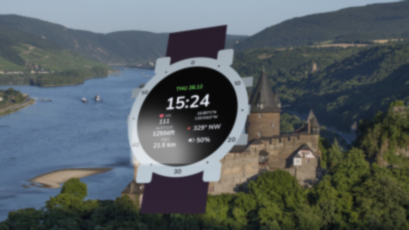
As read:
**15:24**
